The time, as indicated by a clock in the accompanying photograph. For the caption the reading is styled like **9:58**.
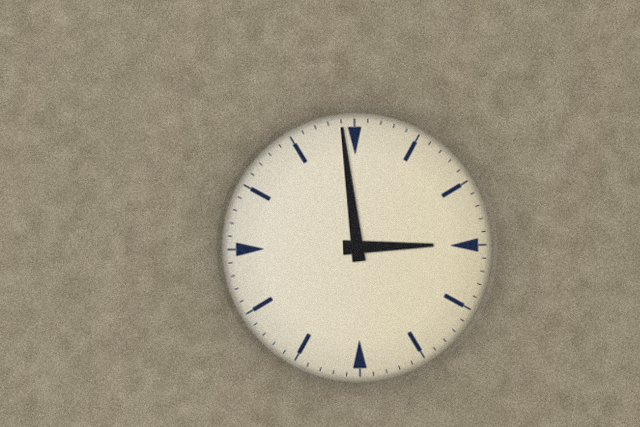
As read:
**2:59**
